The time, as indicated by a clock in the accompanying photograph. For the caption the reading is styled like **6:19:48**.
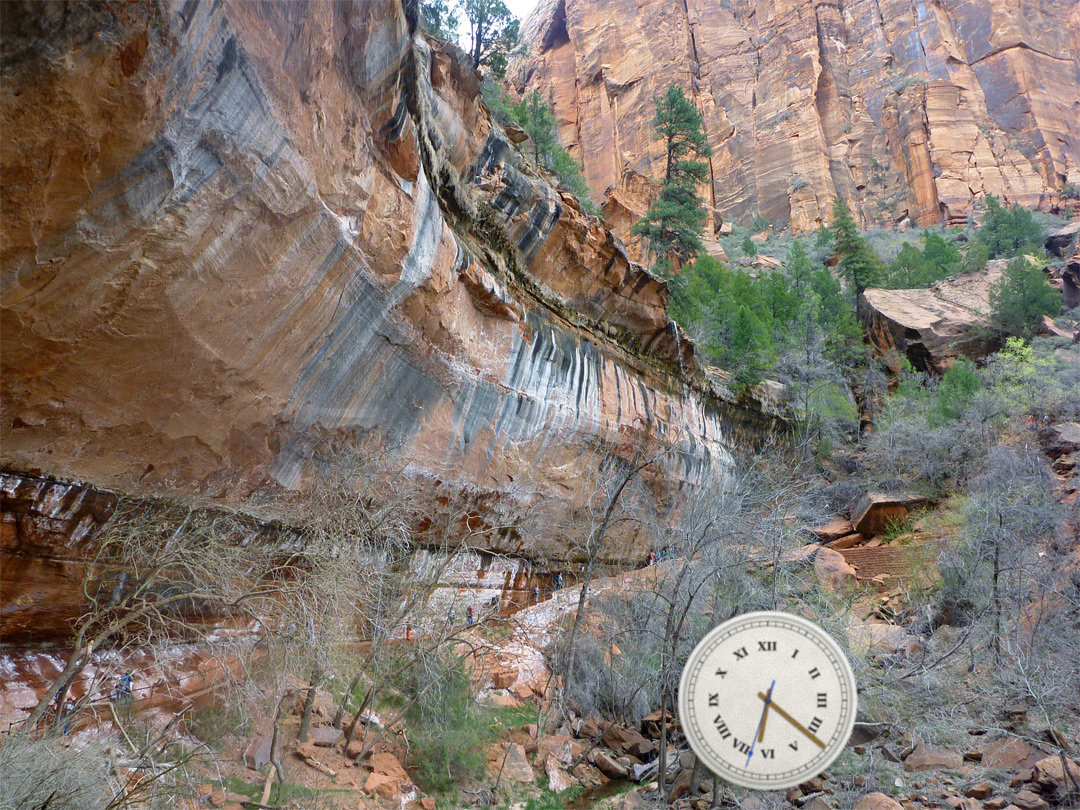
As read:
**6:21:33**
